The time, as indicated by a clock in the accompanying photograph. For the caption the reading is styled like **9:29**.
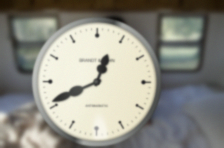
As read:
**12:41**
